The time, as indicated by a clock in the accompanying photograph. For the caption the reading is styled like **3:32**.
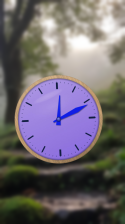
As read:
**12:11**
